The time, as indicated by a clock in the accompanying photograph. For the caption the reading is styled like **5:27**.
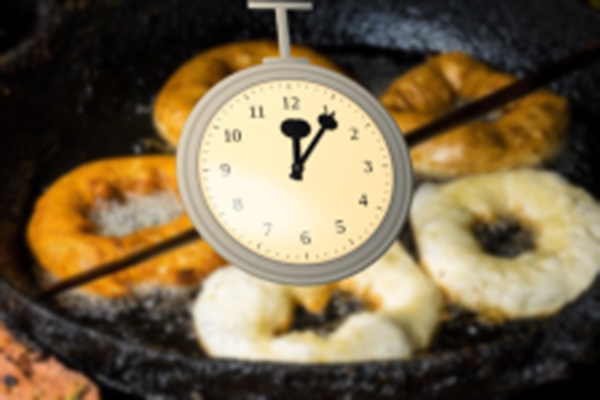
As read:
**12:06**
